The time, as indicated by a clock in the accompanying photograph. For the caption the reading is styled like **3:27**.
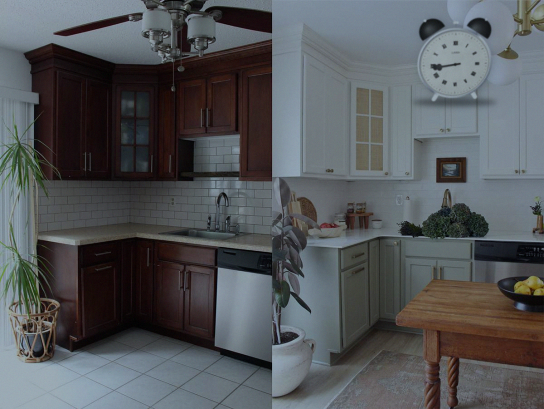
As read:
**8:44**
